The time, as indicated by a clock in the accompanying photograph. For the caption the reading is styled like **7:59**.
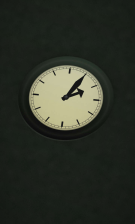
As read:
**2:05**
